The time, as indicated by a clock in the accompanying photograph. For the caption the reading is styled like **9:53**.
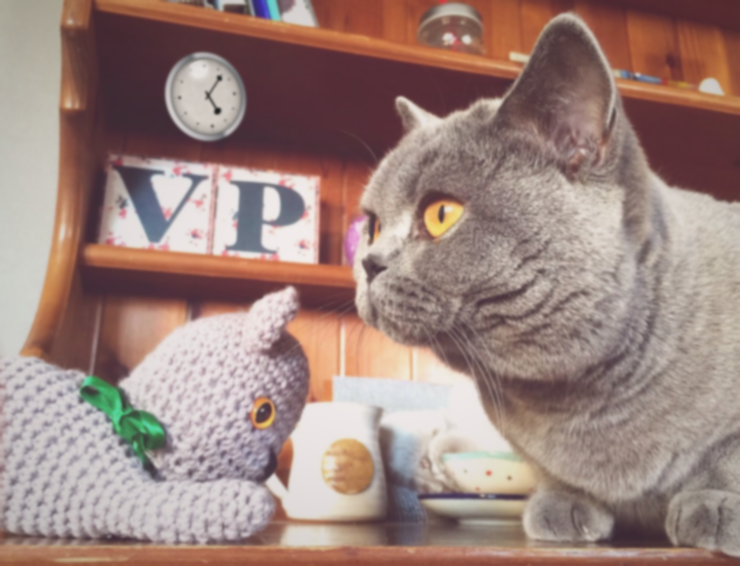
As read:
**5:07**
